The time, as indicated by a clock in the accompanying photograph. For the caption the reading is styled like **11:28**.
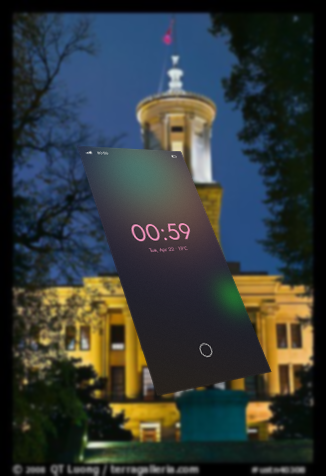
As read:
**0:59**
